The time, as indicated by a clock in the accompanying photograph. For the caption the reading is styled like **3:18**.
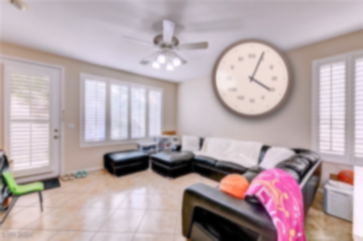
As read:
**4:04**
